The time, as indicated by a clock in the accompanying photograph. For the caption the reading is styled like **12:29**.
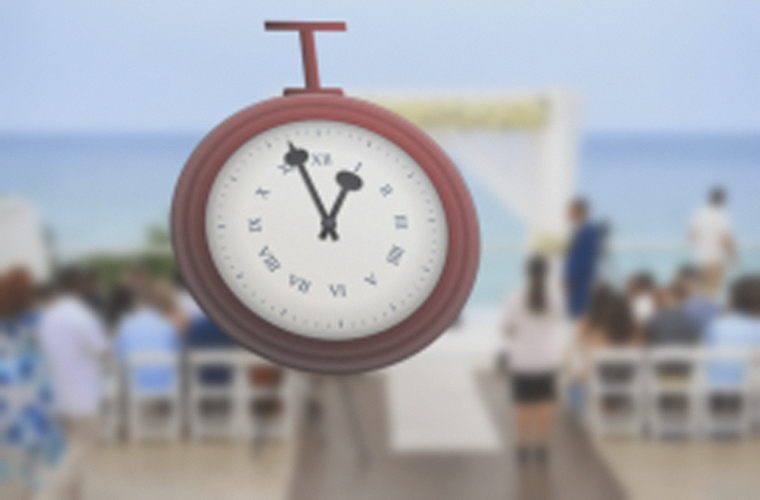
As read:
**12:57**
